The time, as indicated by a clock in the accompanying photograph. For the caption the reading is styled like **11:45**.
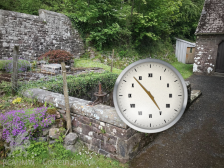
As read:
**4:53**
